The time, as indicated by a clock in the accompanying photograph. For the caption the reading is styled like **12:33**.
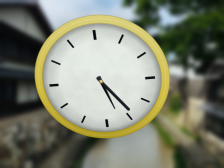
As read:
**5:24**
